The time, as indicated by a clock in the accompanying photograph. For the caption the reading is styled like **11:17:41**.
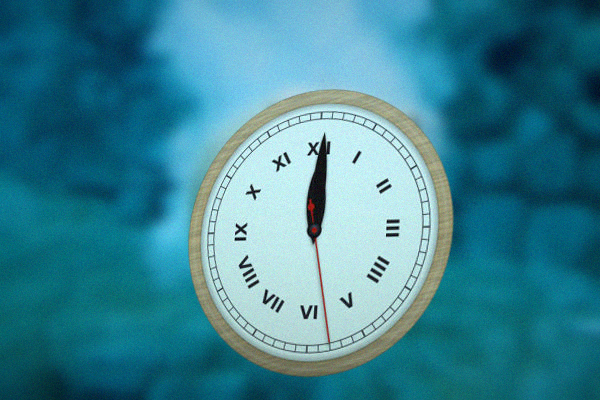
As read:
**12:00:28**
